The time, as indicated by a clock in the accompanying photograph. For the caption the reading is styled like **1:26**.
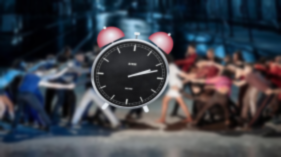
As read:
**2:12**
